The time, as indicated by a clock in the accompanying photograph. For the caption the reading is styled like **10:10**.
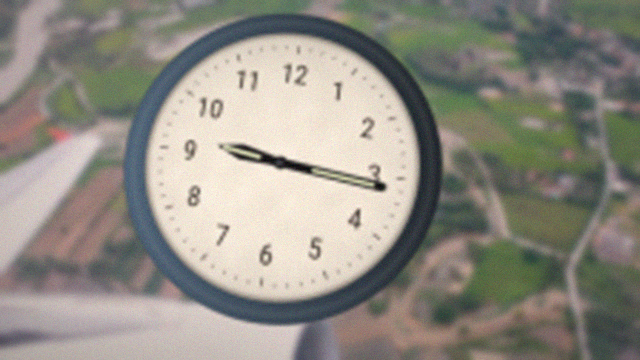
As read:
**9:16**
